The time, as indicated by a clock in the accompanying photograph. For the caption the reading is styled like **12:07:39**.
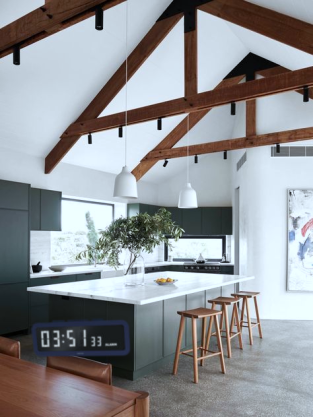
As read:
**3:51:33**
